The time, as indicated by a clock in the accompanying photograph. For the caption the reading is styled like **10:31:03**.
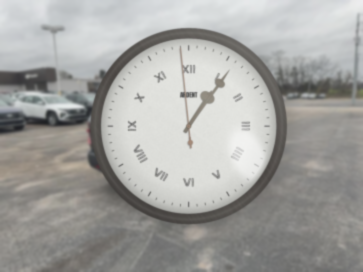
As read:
**1:05:59**
